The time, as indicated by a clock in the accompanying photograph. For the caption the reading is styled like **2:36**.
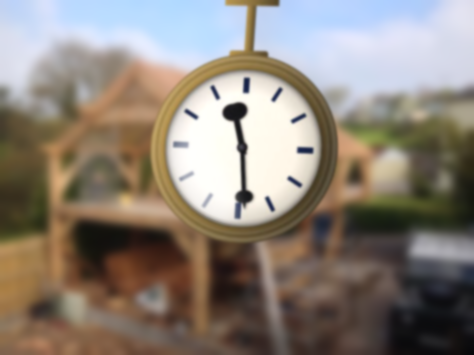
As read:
**11:29**
